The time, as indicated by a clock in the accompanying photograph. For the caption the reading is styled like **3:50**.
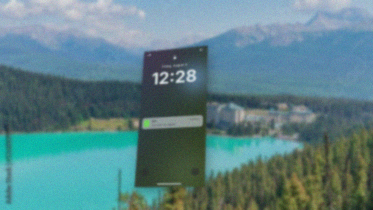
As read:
**12:28**
